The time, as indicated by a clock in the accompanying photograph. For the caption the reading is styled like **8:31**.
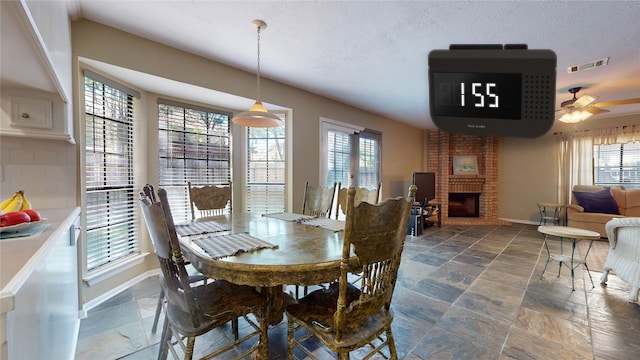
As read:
**1:55**
